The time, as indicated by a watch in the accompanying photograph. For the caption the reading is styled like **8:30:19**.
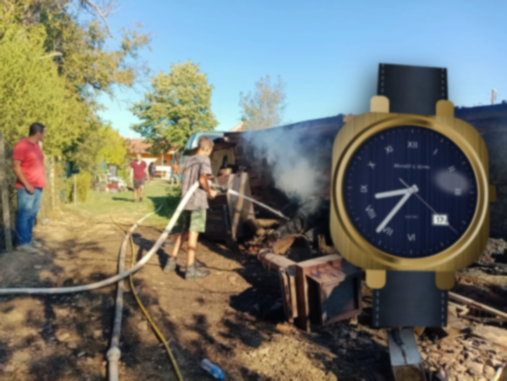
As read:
**8:36:22**
